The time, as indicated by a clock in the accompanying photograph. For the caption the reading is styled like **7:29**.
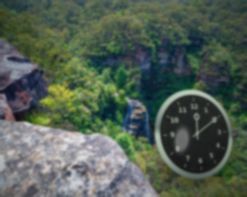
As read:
**12:10**
